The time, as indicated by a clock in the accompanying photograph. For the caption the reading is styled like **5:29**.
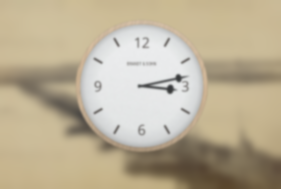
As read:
**3:13**
